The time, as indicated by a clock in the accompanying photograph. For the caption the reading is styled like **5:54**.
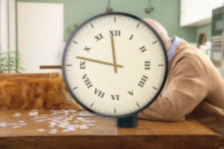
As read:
**11:47**
